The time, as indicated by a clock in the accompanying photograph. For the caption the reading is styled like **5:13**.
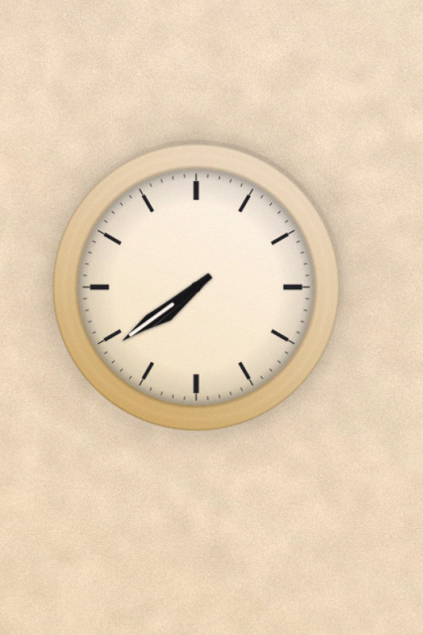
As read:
**7:39**
